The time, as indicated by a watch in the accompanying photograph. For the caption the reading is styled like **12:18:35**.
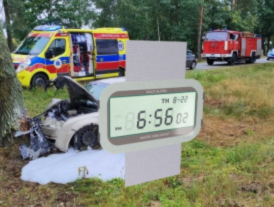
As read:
**6:56:02**
